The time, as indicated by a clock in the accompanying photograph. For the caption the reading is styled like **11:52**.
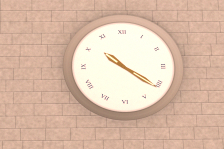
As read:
**10:21**
